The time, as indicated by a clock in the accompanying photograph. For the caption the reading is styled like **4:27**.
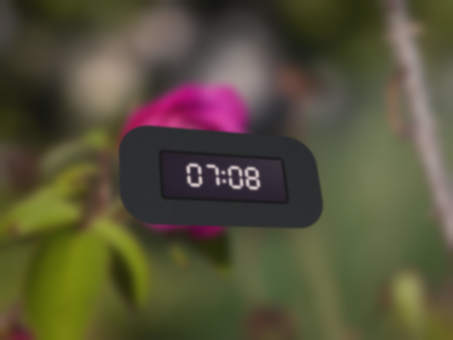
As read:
**7:08**
